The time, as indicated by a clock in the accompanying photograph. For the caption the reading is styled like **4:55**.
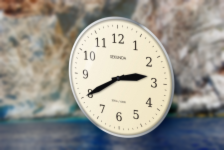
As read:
**2:40**
